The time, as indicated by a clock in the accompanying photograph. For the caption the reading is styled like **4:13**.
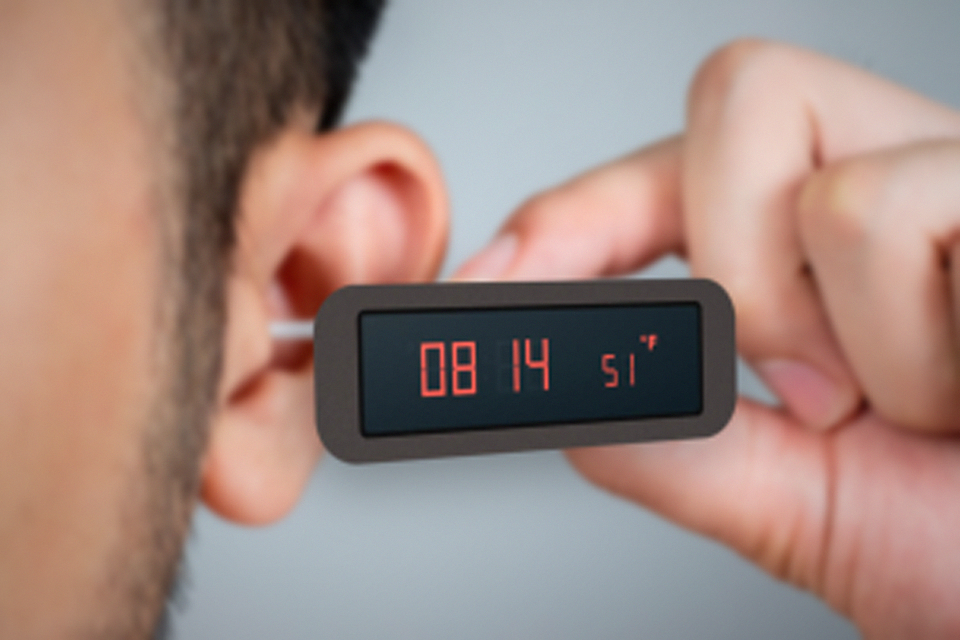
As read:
**8:14**
